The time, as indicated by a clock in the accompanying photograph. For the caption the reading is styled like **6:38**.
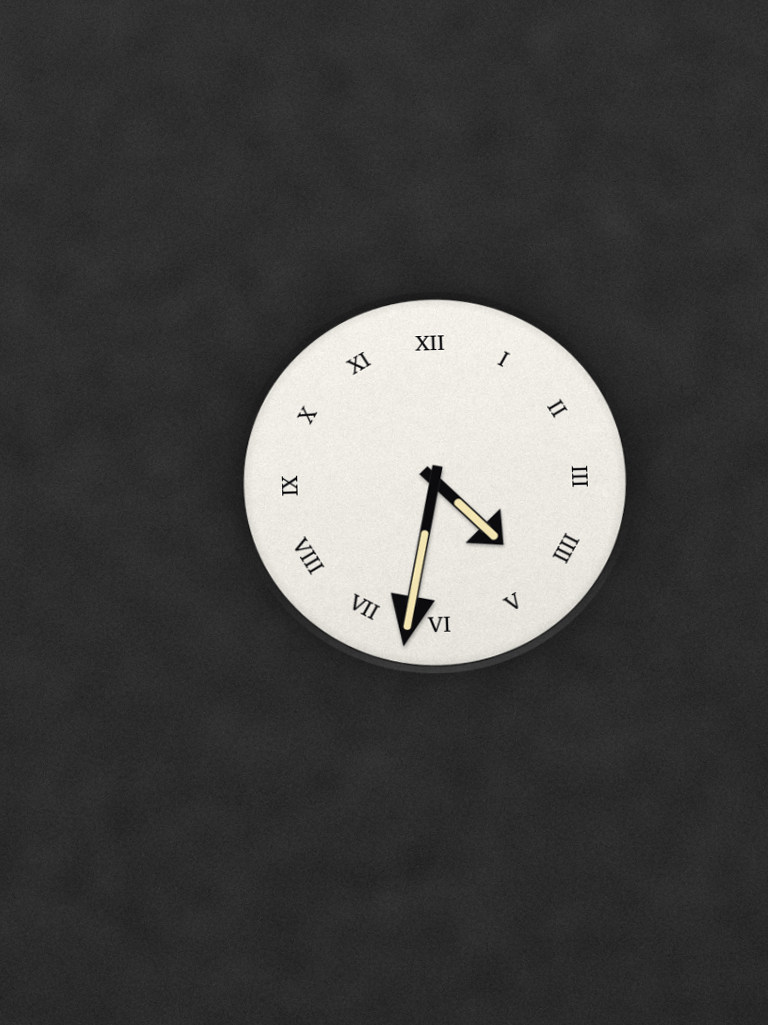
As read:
**4:32**
